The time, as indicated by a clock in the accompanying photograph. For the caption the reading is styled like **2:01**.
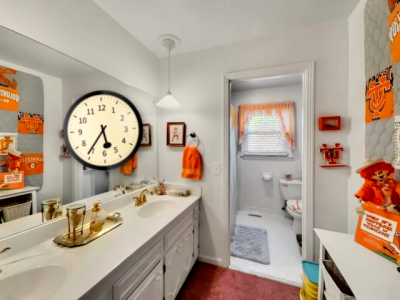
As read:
**5:36**
